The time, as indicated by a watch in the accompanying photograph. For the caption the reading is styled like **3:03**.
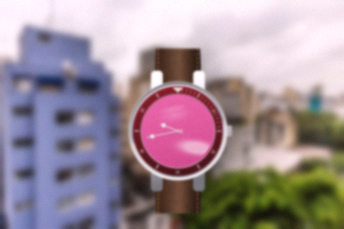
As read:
**9:43**
